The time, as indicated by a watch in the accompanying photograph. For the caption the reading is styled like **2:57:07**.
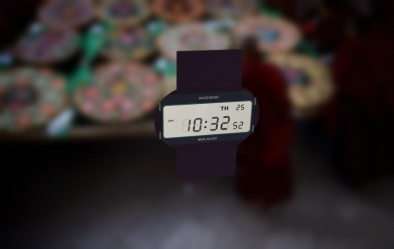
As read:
**10:32:52**
